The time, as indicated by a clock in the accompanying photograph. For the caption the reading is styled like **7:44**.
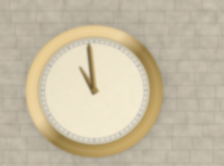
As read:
**10:59**
